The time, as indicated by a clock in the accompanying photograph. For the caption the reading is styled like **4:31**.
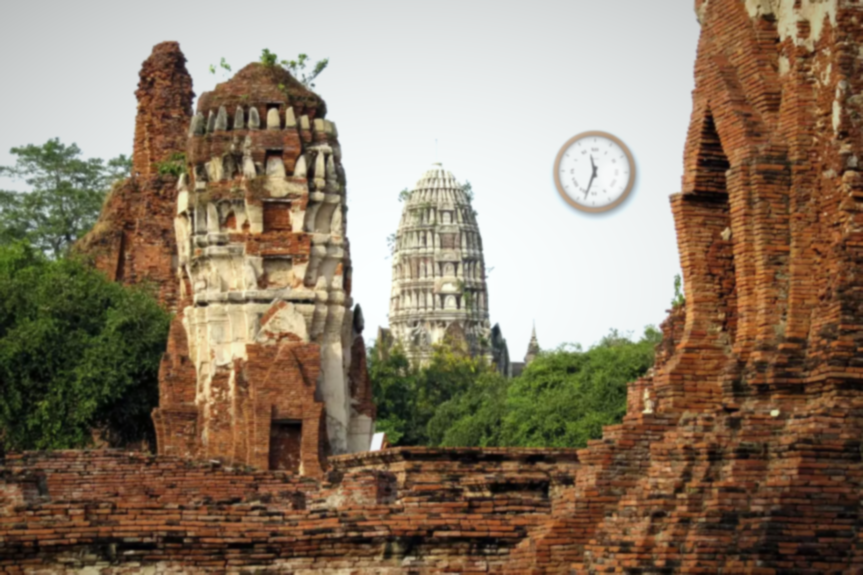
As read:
**11:33**
